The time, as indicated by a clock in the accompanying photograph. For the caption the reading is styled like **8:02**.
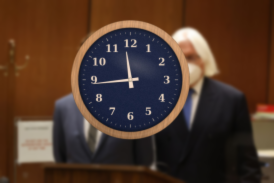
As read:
**11:44**
